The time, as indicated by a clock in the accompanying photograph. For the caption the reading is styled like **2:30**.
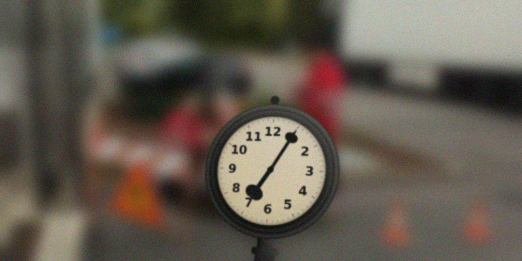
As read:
**7:05**
